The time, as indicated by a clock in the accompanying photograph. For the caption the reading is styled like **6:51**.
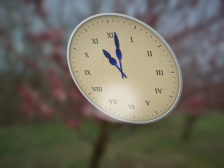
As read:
**11:01**
